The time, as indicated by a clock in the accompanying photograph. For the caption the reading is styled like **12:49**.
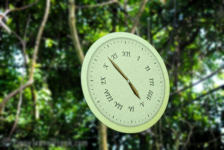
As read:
**4:53**
